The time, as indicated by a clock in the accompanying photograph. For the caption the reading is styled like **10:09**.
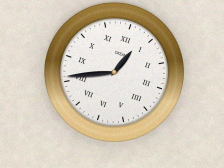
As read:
**12:41**
